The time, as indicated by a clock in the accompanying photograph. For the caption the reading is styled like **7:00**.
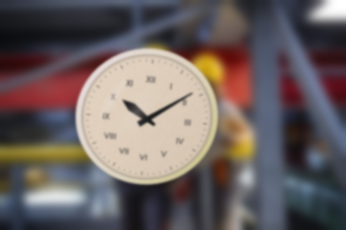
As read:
**10:09**
